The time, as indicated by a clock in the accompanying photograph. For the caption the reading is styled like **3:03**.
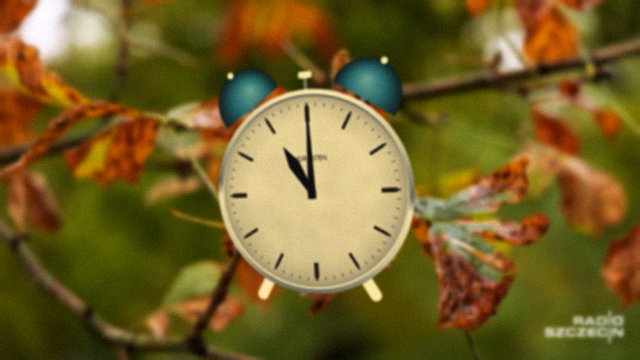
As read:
**11:00**
